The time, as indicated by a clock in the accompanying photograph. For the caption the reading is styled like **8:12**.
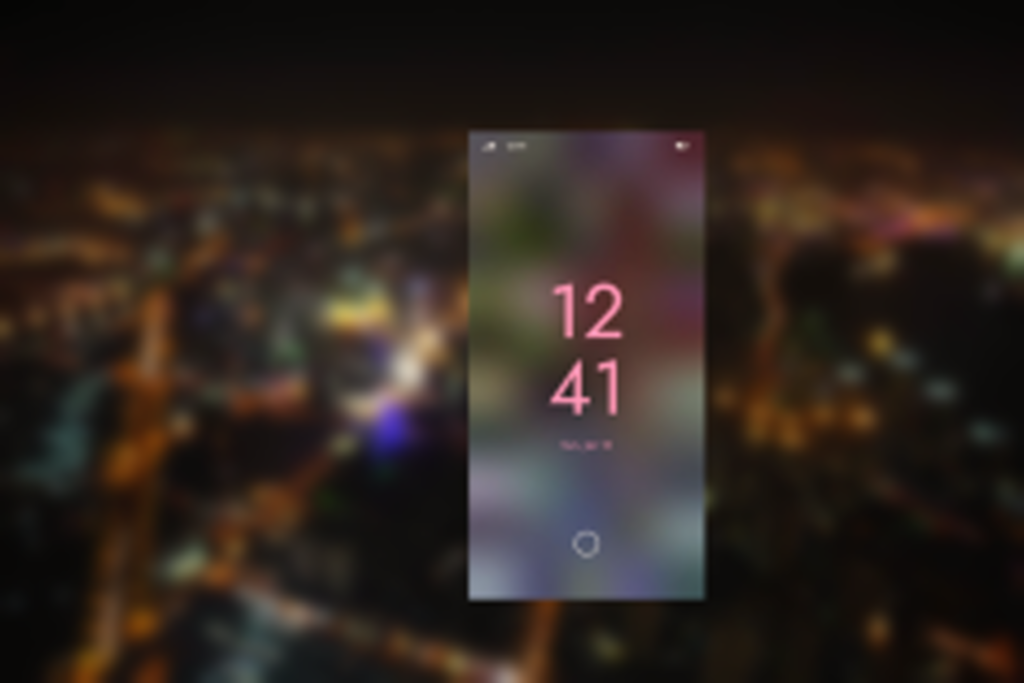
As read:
**12:41**
